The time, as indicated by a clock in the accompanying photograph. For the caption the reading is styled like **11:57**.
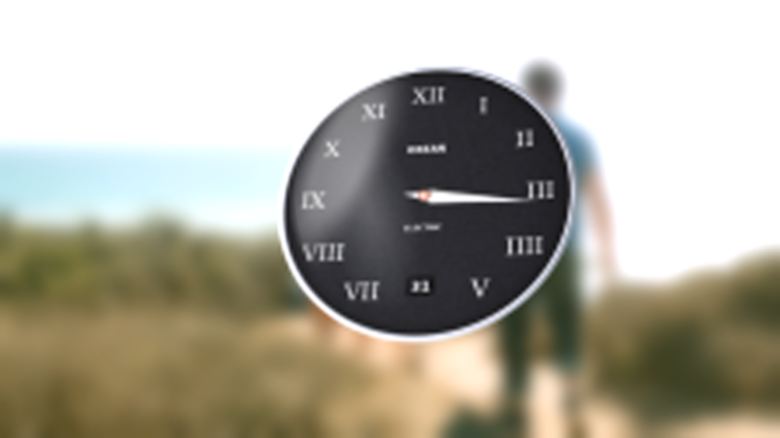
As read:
**3:16**
